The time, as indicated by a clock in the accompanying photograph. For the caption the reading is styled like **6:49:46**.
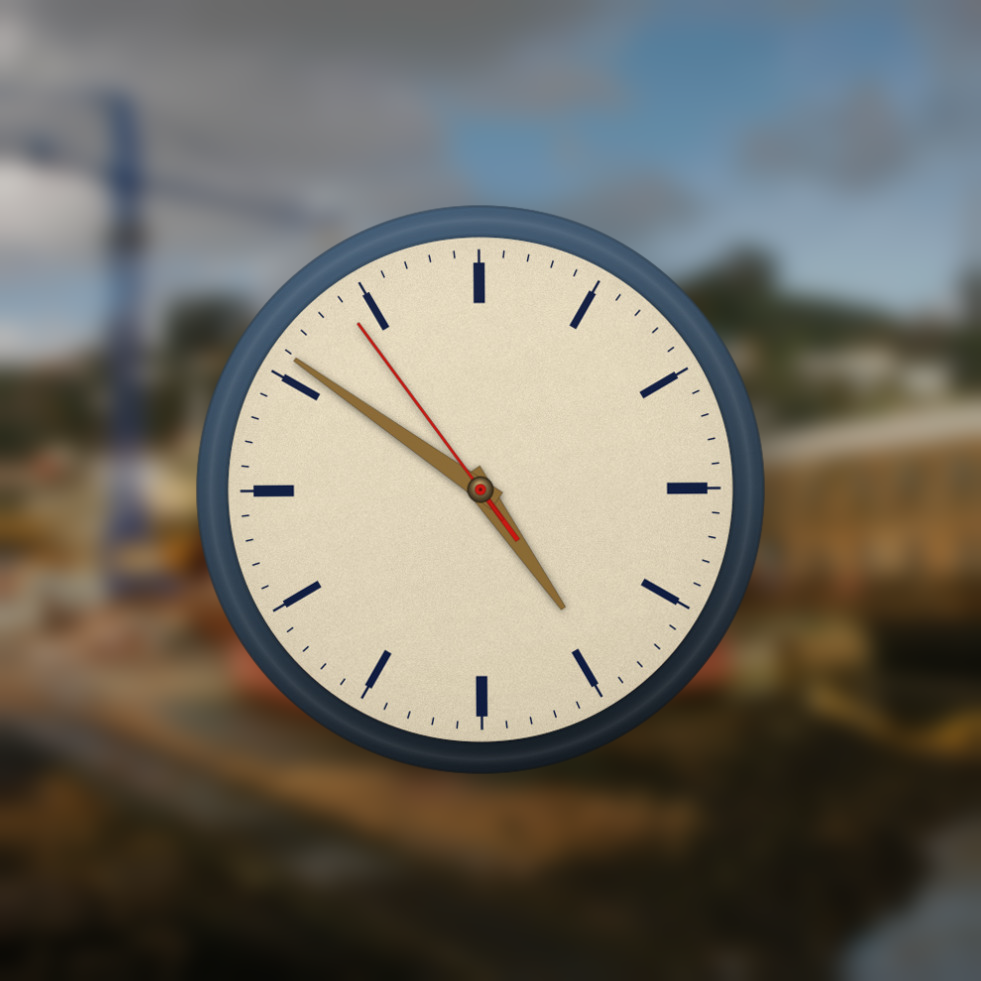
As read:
**4:50:54**
